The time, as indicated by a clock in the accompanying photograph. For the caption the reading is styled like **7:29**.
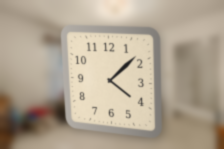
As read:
**4:08**
